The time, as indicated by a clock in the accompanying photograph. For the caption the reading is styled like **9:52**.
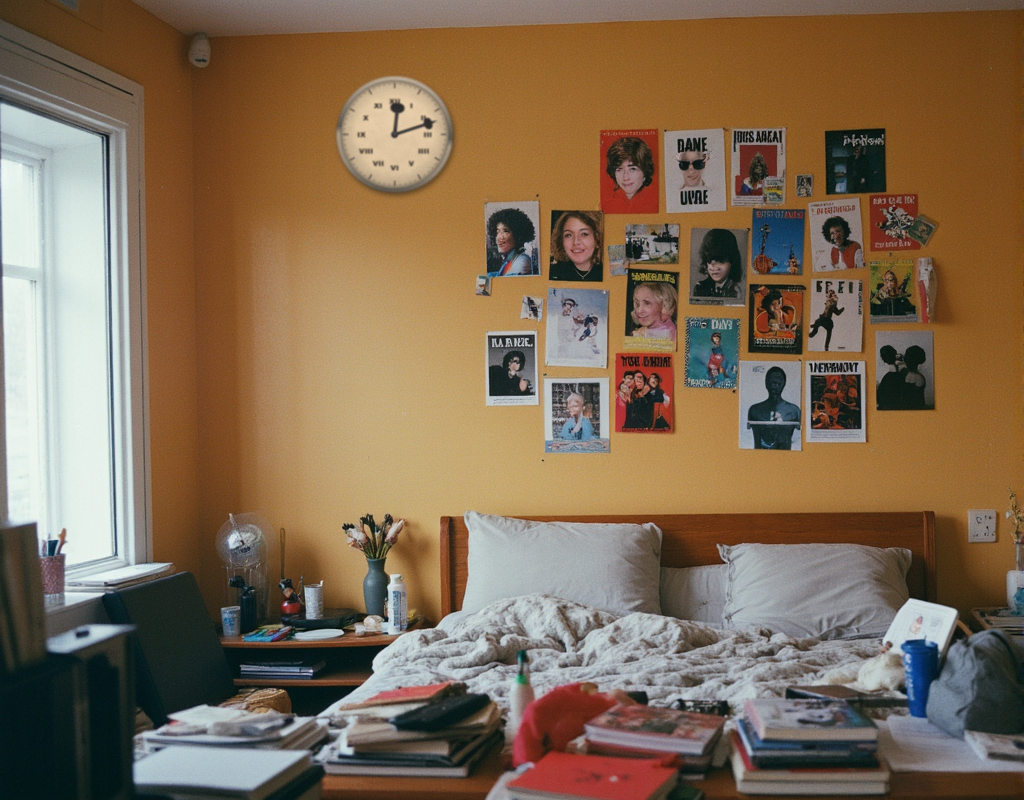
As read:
**12:12**
